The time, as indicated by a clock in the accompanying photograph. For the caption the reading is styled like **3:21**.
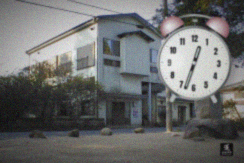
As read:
**12:33**
